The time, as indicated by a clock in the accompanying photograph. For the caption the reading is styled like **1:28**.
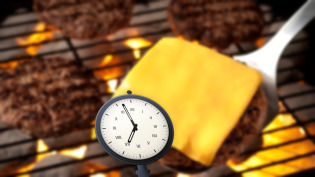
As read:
**6:57**
